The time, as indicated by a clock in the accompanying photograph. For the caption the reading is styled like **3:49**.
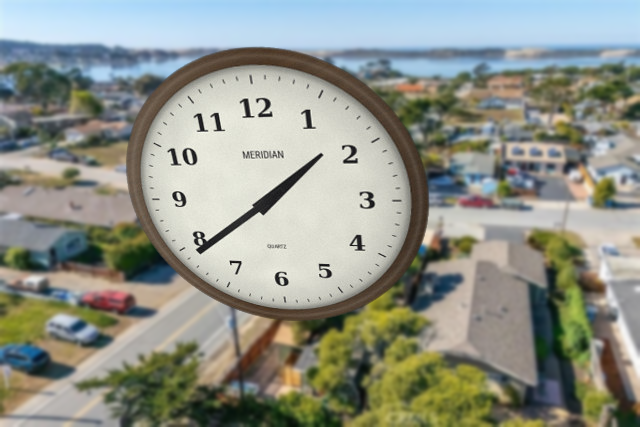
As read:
**1:39**
